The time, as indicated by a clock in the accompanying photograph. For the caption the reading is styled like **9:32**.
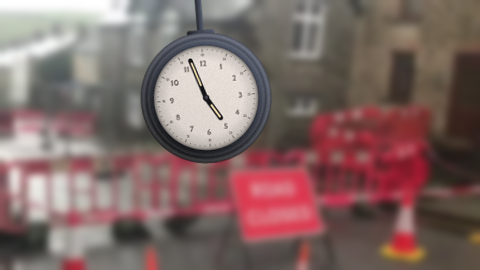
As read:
**4:57**
